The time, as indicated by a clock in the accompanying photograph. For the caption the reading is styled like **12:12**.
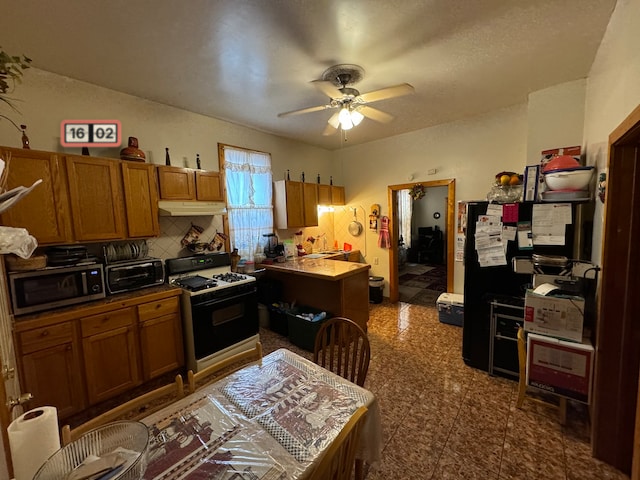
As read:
**16:02**
